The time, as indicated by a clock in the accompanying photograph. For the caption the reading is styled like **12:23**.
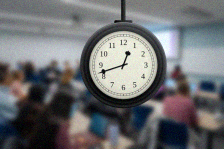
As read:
**12:42**
